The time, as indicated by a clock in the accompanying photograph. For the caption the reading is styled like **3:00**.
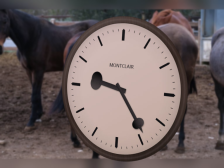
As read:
**9:24**
